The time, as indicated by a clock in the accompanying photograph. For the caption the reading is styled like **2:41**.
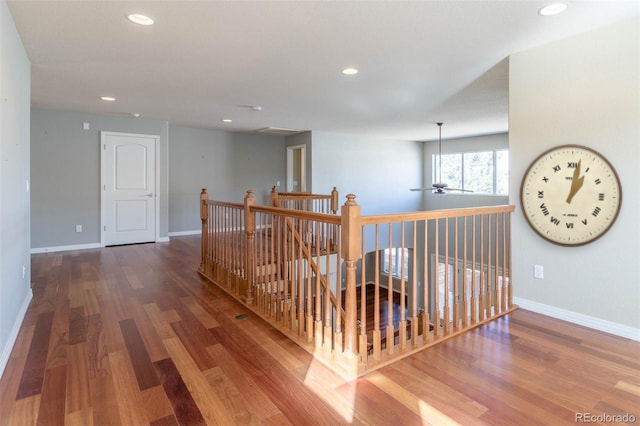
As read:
**1:02**
